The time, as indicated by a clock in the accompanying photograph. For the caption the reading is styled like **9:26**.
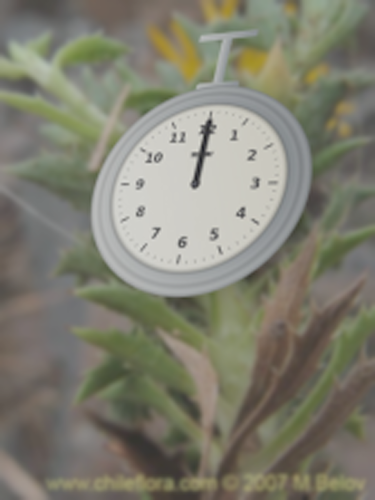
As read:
**12:00**
